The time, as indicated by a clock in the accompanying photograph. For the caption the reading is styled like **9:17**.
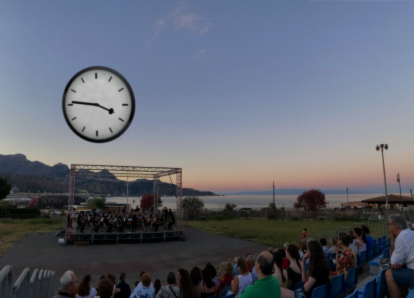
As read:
**3:46**
